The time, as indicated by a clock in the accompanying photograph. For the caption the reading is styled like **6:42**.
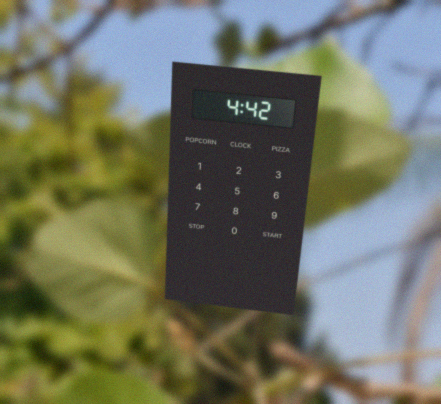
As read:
**4:42**
